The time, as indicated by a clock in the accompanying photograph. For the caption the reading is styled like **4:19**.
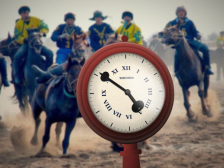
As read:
**4:51**
